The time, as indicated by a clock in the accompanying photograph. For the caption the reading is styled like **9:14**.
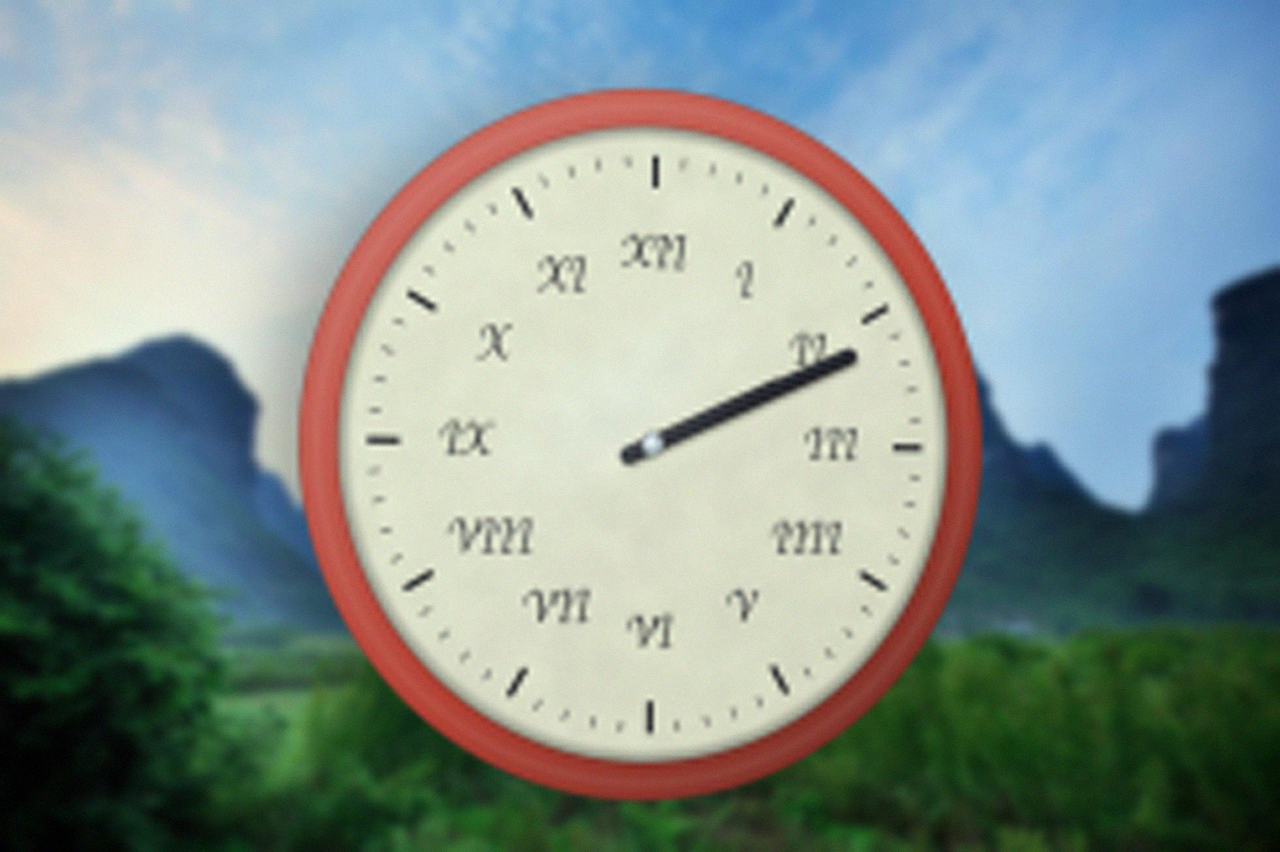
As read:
**2:11**
